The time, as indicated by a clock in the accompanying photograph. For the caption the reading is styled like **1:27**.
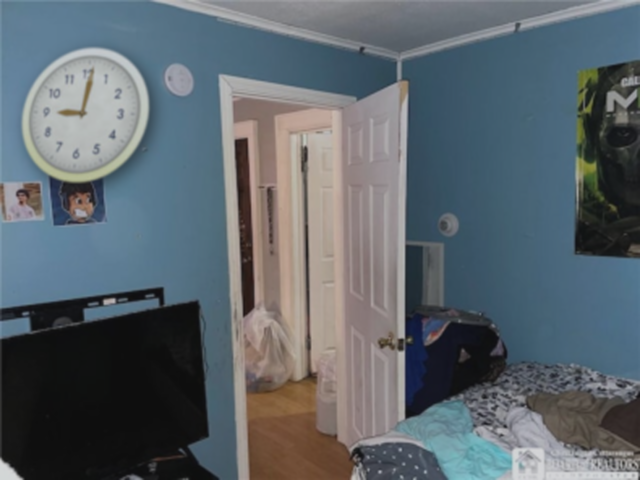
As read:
**9:01**
